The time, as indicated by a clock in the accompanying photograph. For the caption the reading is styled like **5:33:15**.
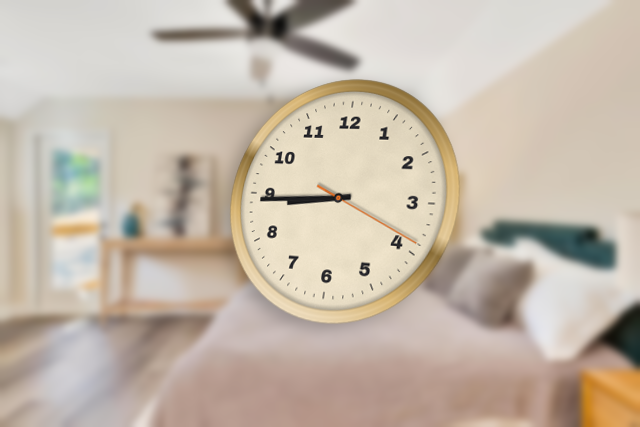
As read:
**8:44:19**
